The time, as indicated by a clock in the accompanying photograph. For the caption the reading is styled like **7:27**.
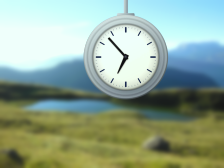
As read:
**6:53**
